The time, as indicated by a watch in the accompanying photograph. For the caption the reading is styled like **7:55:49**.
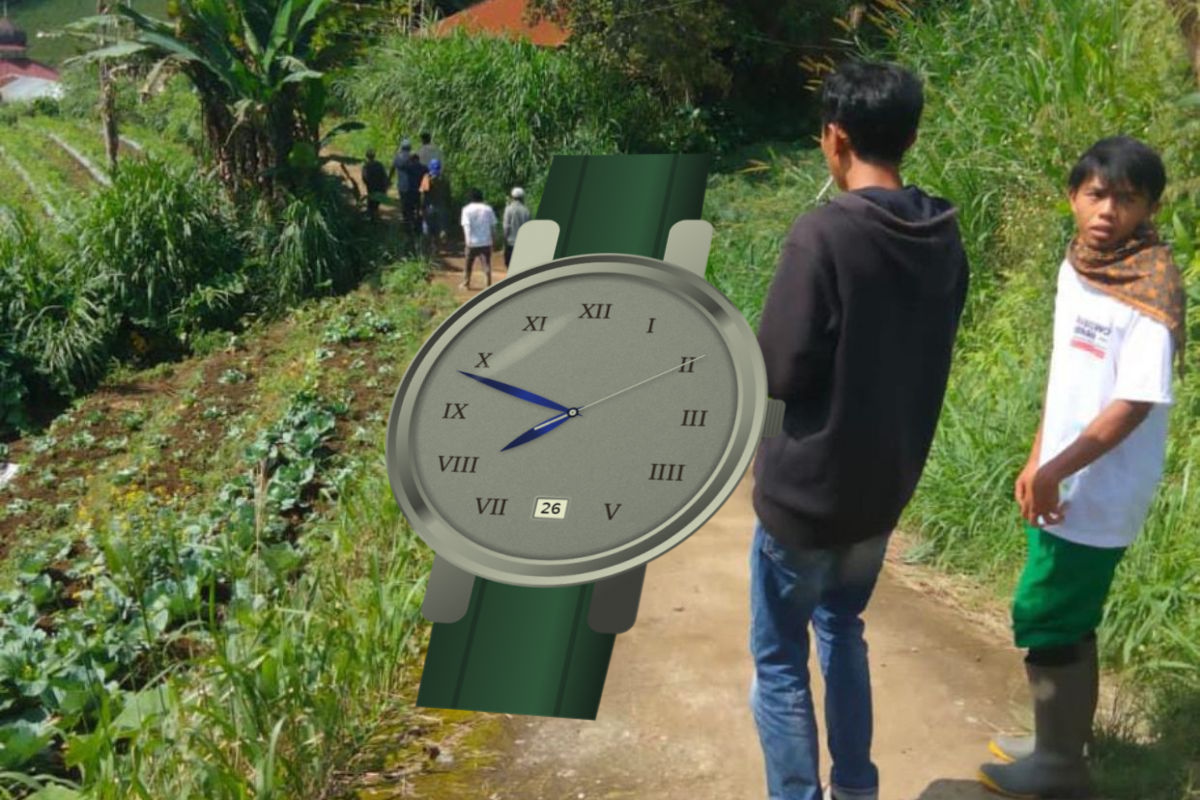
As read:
**7:48:10**
